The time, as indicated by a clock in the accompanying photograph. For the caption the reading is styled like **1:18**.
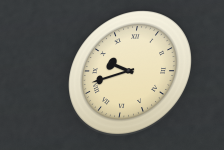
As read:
**9:42**
